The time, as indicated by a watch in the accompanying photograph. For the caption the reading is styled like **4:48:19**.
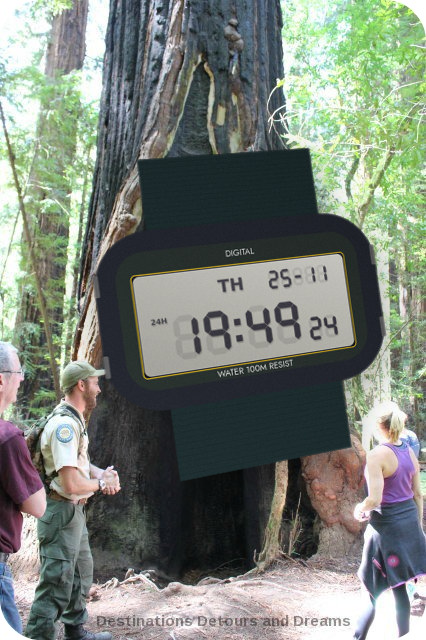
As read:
**19:49:24**
